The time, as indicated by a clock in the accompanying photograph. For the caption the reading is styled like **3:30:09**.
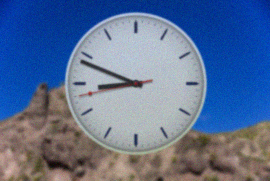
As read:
**8:48:43**
